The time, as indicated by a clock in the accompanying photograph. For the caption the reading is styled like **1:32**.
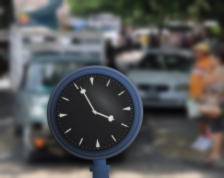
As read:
**3:56**
